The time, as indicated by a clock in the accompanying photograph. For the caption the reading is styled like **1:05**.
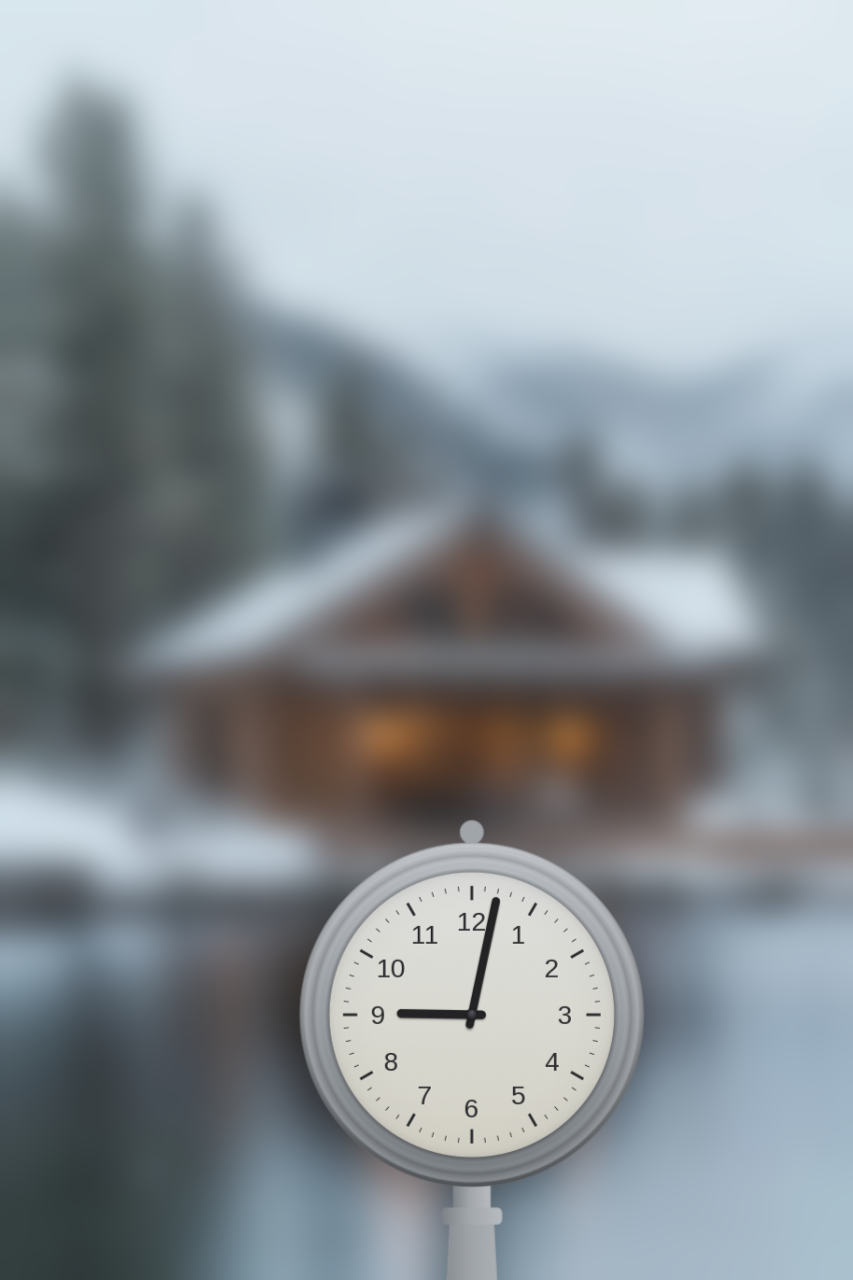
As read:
**9:02**
